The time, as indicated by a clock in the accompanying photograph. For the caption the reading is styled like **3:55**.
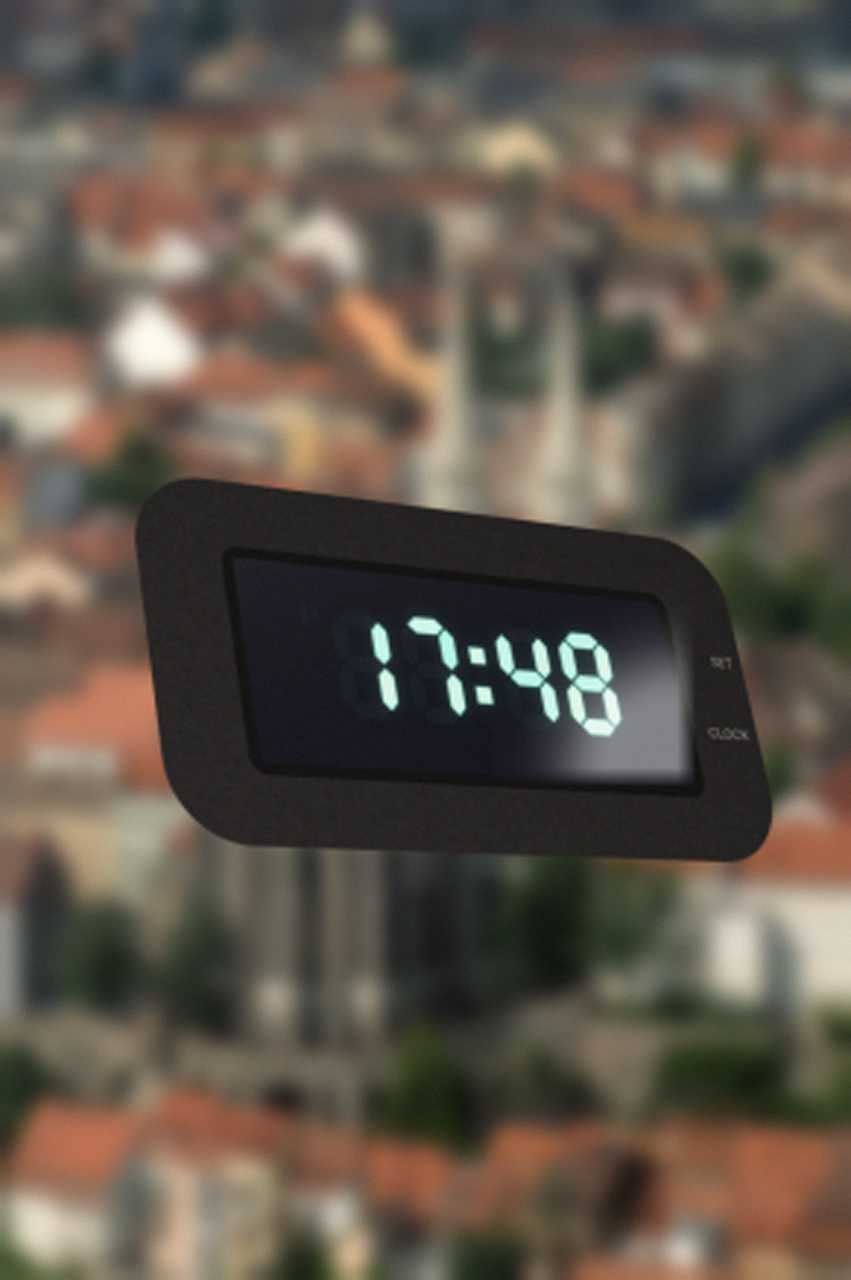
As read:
**17:48**
